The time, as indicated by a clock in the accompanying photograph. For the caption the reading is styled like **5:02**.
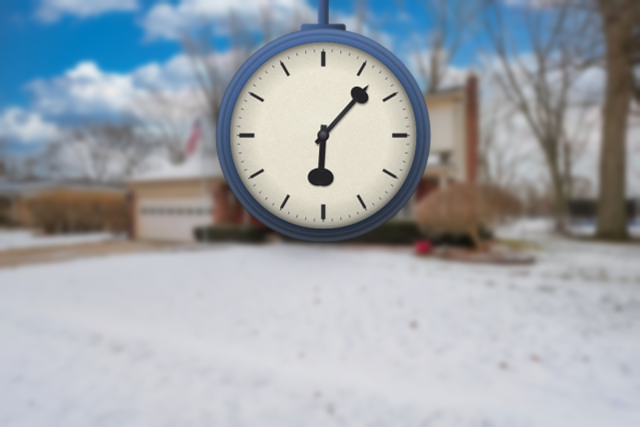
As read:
**6:07**
